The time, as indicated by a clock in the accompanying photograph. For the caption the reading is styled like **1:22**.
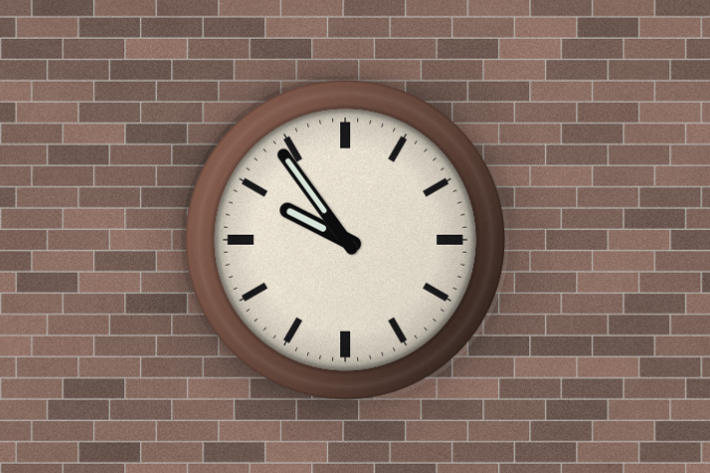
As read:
**9:54**
